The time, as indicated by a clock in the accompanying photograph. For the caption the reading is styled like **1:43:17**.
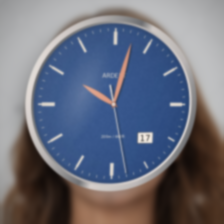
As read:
**10:02:28**
